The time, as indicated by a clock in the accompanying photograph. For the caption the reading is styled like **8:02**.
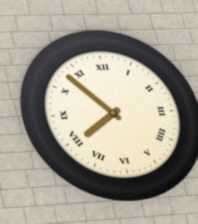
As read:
**7:53**
